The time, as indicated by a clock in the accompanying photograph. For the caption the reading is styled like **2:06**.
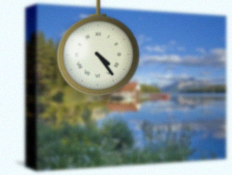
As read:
**4:24**
